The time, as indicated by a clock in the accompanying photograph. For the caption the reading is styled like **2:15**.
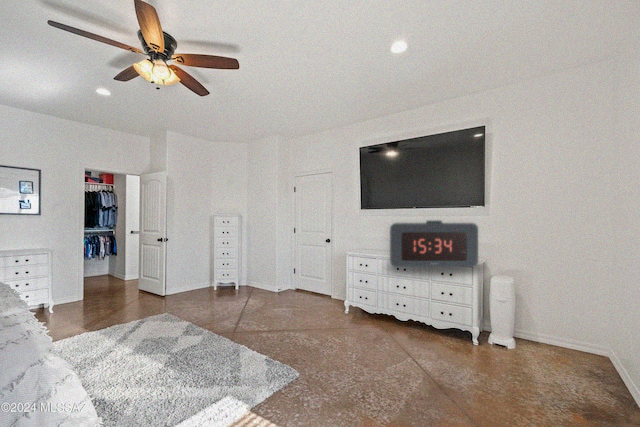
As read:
**15:34**
